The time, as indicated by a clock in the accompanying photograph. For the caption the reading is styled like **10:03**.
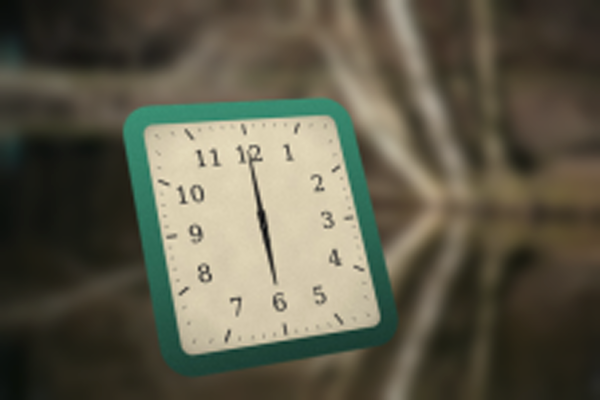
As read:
**6:00**
